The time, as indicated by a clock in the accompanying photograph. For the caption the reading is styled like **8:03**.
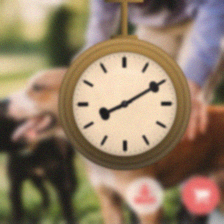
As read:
**8:10**
